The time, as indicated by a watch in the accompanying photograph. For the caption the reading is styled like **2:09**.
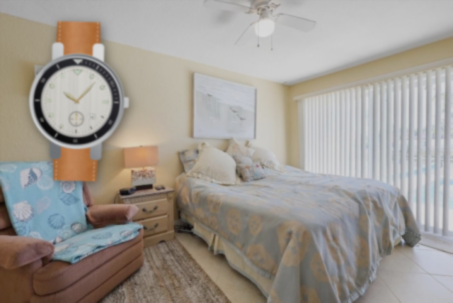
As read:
**10:07**
